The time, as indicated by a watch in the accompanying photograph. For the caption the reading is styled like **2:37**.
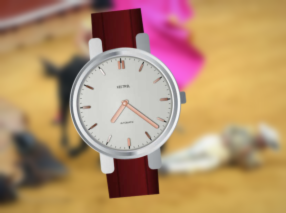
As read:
**7:22**
